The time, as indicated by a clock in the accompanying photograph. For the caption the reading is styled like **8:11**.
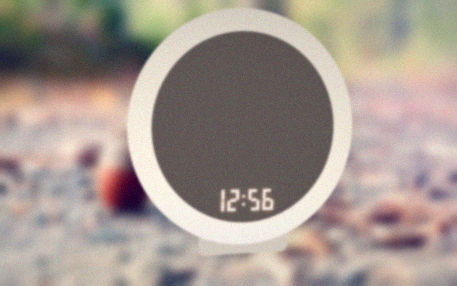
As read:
**12:56**
